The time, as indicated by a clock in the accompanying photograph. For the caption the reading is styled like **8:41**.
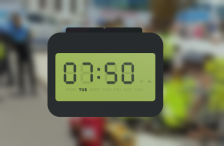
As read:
**7:50**
